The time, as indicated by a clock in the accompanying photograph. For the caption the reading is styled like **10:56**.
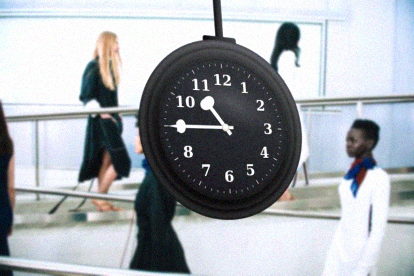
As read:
**10:45**
